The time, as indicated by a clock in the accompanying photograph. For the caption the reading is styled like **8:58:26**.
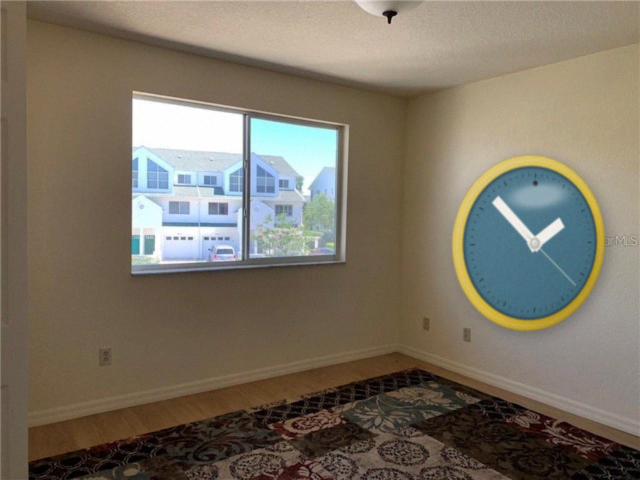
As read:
**1:52:22**
